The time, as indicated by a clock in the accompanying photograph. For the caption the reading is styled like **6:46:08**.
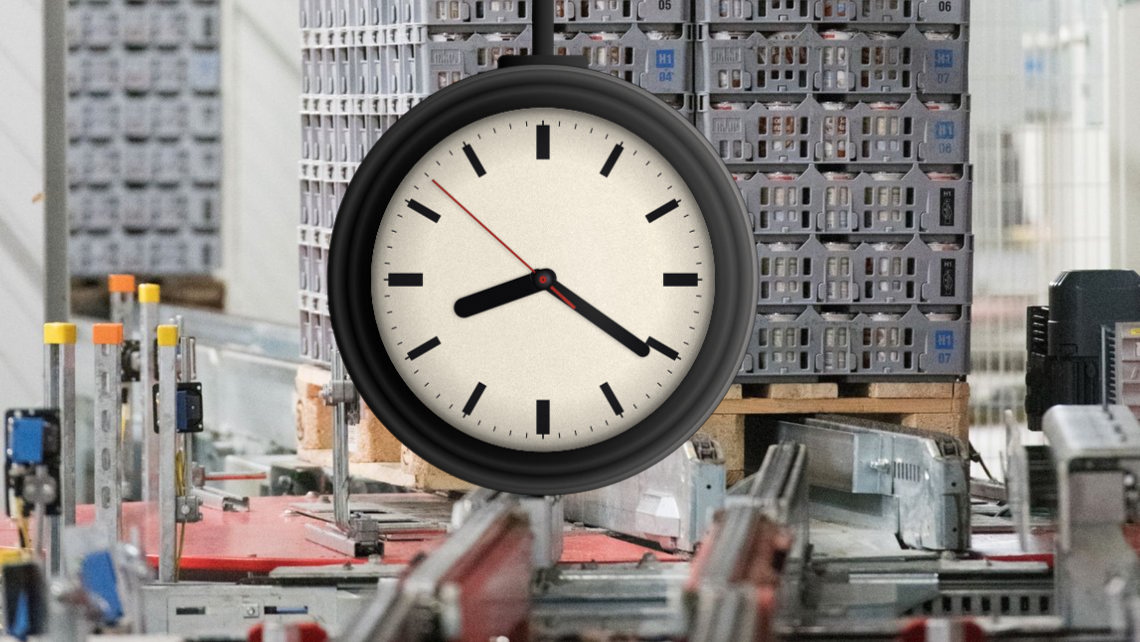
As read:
**8:20:52**
